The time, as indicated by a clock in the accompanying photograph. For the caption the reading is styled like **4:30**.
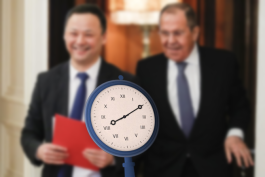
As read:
**8:10**
